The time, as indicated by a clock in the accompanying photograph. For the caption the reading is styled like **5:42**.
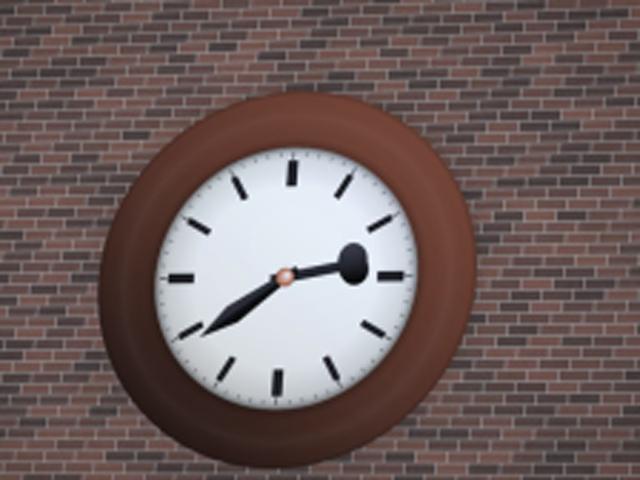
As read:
**2:39**
